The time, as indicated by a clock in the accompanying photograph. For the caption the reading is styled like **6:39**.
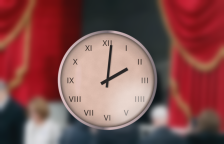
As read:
**2:01**
